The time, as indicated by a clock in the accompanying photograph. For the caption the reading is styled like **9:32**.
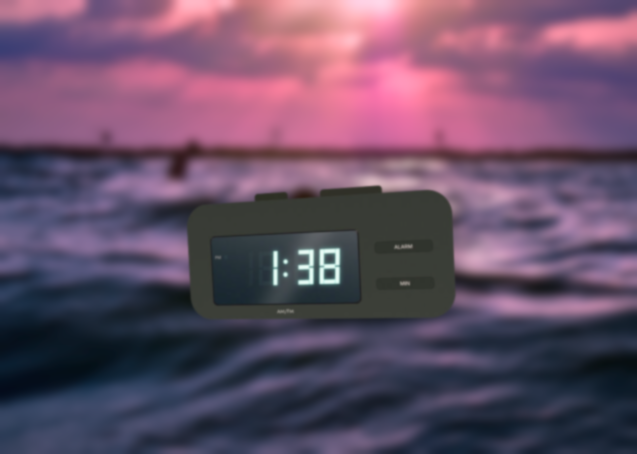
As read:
**1:38**
